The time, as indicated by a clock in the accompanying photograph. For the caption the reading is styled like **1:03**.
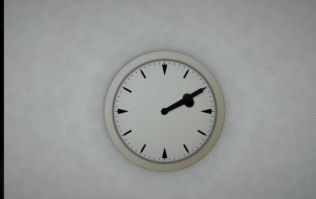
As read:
**2:10**
